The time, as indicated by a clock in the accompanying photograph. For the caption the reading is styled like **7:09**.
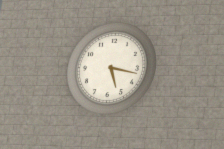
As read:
**5:17**
